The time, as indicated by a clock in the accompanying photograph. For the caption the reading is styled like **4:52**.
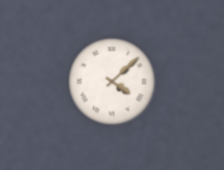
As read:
**4:08**
